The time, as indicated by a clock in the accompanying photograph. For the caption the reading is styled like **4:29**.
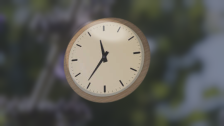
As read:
**11:36**
